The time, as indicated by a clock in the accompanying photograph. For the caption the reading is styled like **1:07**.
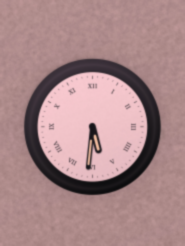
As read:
**5:31**
